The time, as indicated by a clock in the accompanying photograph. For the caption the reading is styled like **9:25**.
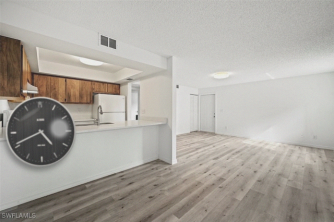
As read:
**4:41**
